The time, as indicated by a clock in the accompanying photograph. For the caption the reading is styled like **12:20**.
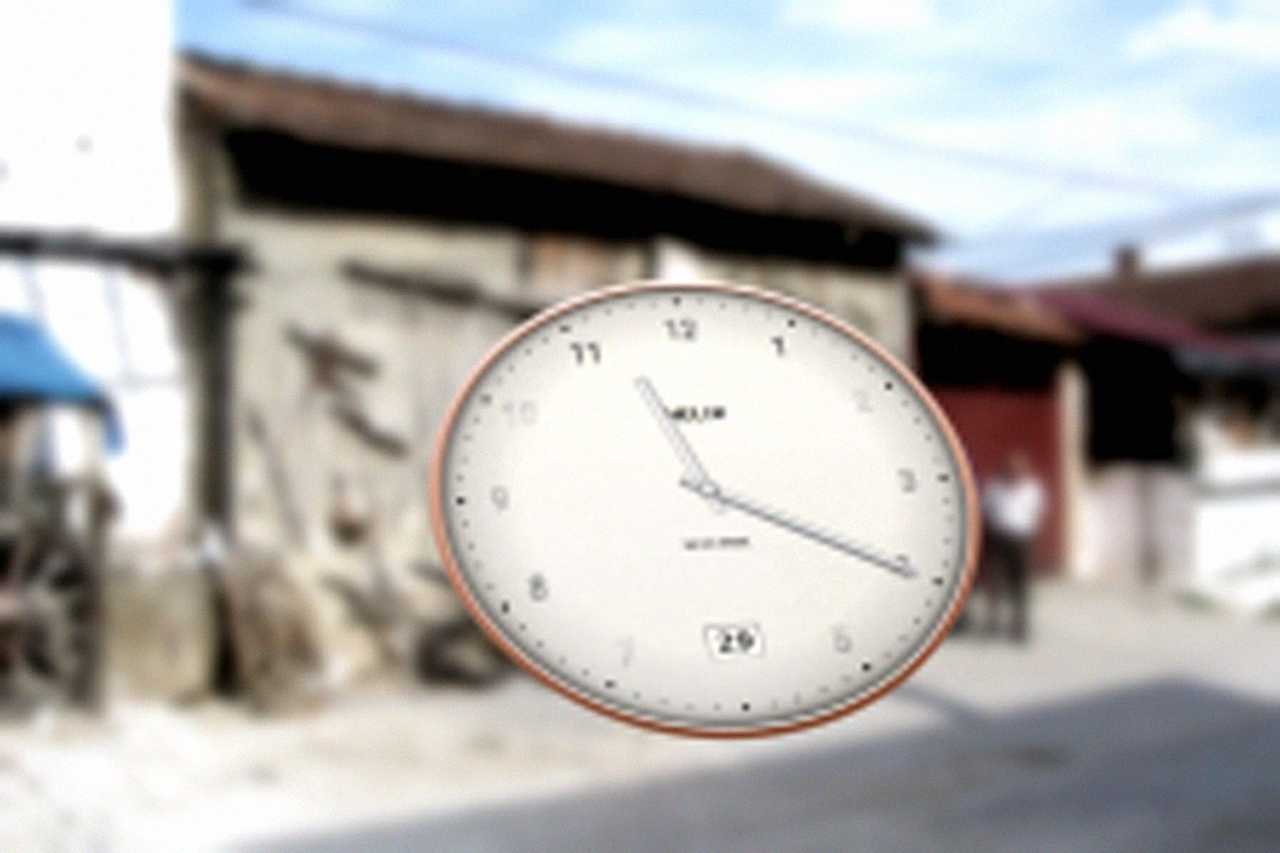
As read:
**11:20**
